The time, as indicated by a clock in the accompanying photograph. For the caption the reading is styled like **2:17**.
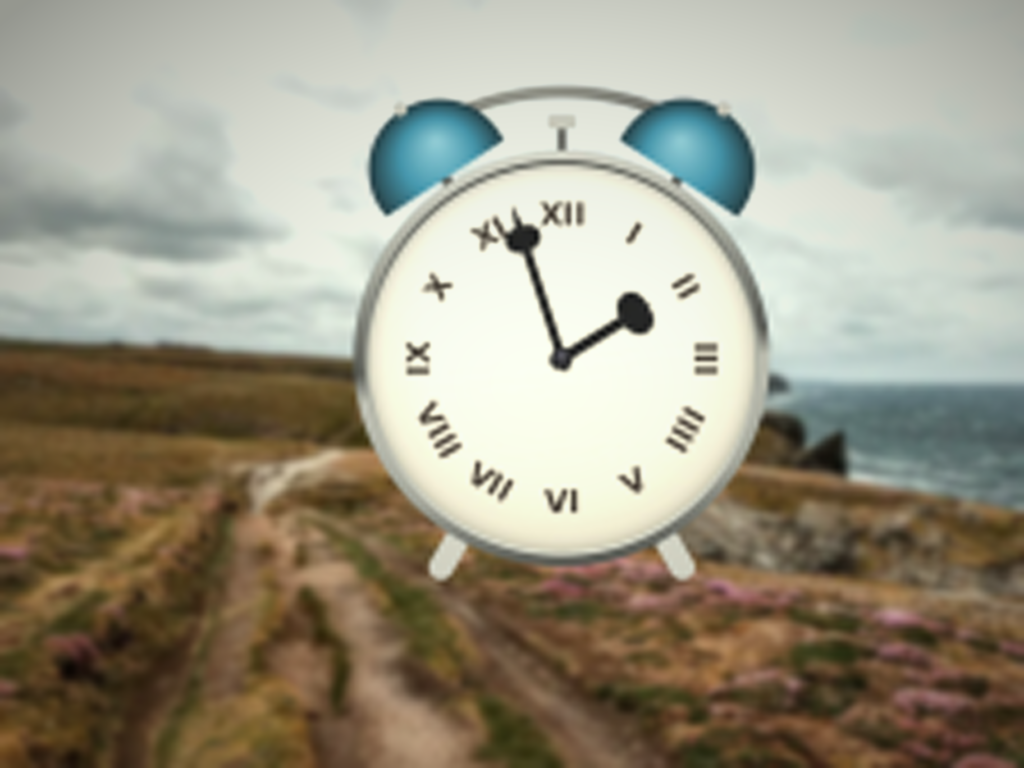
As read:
**1:57**
